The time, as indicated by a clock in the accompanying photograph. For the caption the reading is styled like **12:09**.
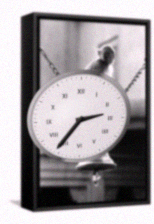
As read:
**2:36**
